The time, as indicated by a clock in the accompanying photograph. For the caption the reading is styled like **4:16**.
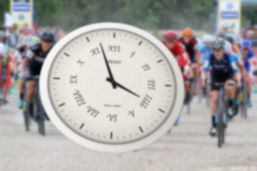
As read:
**3:57**
